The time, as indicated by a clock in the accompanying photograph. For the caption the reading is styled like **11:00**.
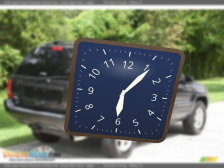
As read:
**6:06**
